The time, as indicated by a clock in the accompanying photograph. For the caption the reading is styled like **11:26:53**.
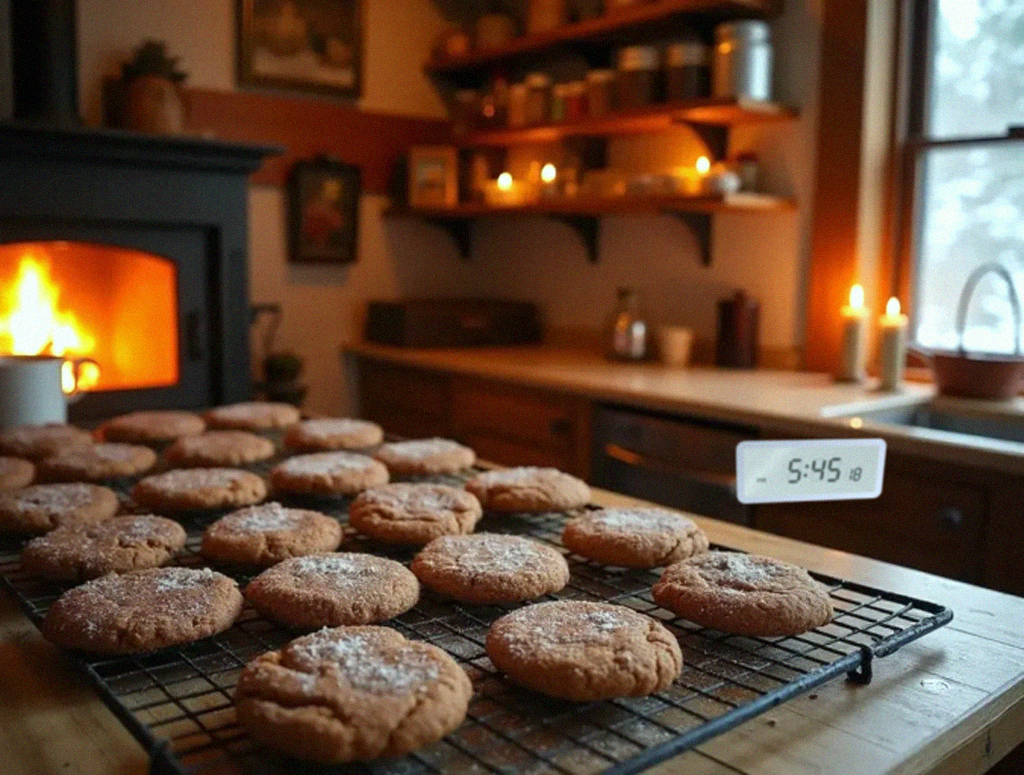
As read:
**5:45:18**
